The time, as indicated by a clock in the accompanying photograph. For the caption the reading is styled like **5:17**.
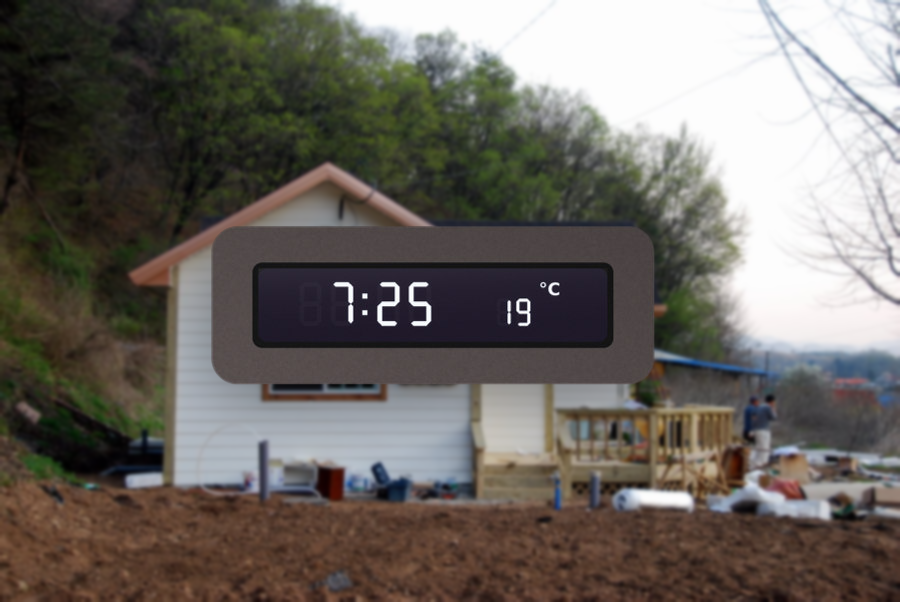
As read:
**7:25**
